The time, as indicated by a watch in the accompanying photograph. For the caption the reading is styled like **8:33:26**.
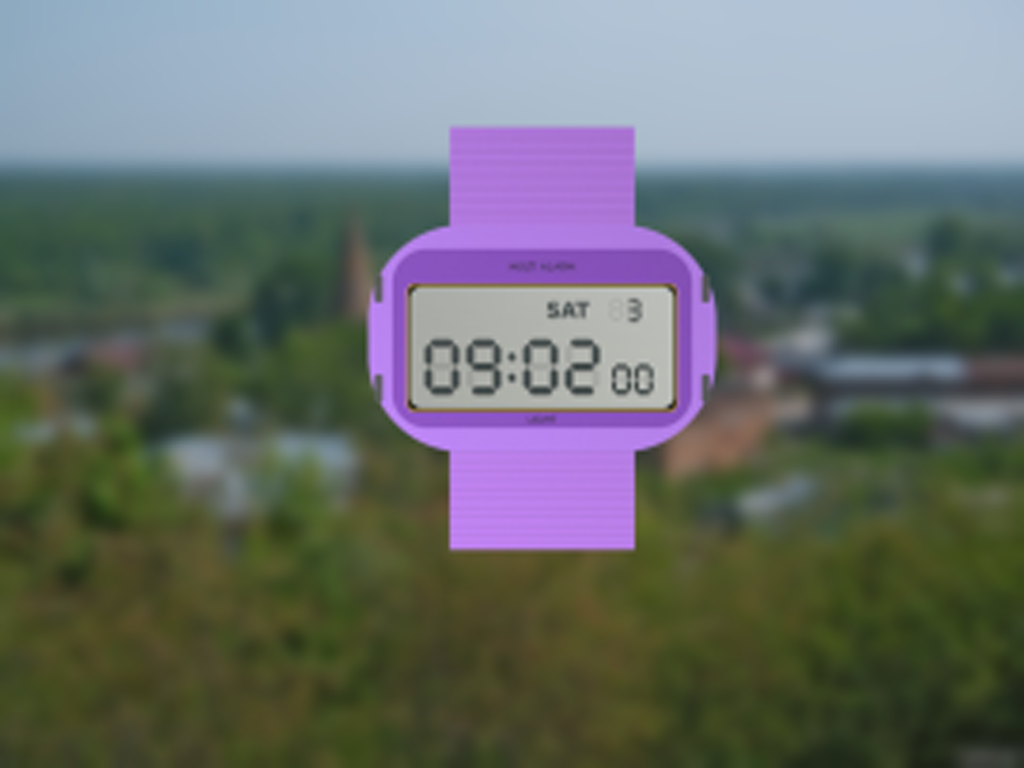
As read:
**9:02:00**
